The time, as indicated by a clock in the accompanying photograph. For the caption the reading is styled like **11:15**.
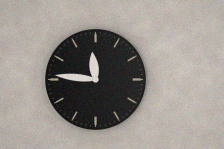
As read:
**11:46**
